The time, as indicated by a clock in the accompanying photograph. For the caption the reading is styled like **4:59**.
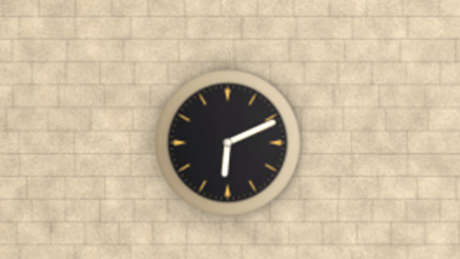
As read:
**6:11**
